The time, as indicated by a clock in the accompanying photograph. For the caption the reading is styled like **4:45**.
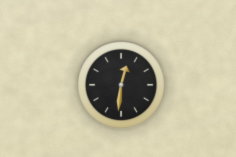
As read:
**12:31**
